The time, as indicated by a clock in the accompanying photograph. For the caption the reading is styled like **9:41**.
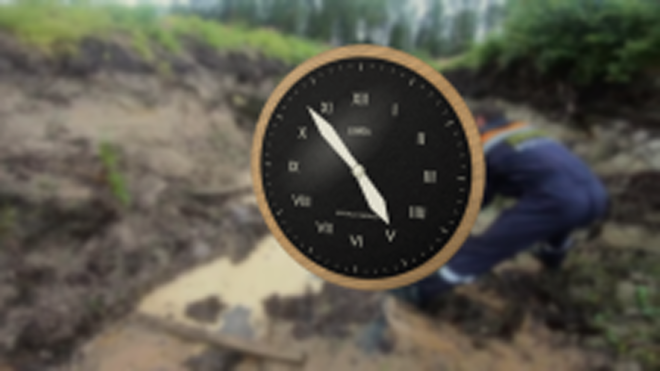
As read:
**4:53**
